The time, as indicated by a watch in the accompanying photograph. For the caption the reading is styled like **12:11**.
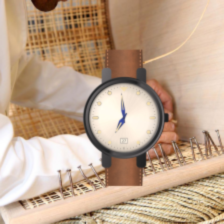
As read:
**6:59**
